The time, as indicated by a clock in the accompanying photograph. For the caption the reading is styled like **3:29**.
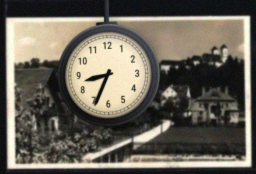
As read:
**8:34**
